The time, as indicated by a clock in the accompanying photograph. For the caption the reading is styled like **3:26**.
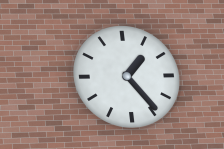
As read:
**1:24**
